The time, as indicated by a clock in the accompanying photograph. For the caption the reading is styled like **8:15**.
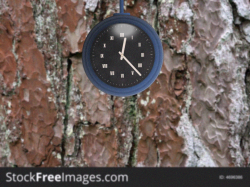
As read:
**12:23**
